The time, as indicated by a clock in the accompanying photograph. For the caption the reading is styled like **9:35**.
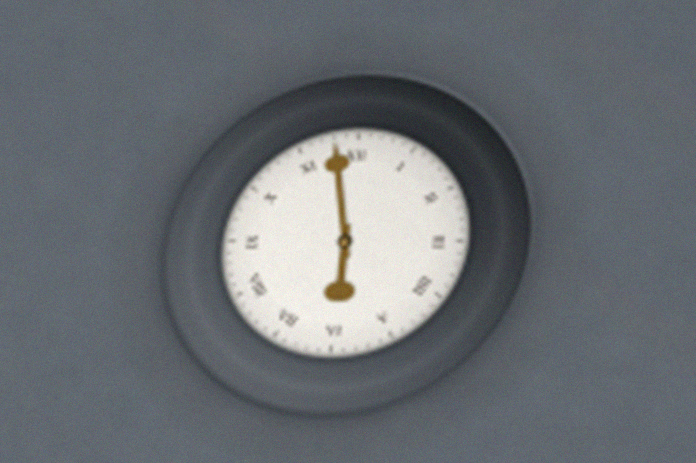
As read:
**5:58**
